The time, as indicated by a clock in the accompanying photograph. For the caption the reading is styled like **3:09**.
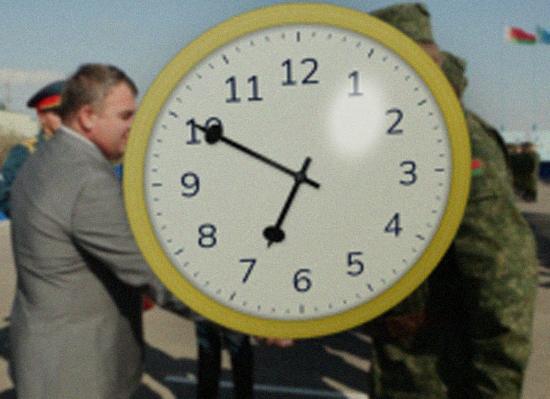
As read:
**6:50**
